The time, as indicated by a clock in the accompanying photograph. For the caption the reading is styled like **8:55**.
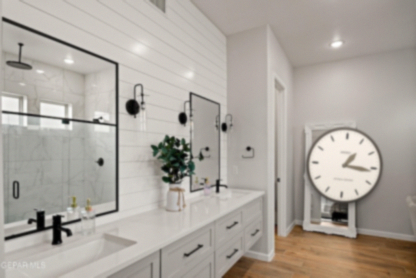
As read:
**1:16**
